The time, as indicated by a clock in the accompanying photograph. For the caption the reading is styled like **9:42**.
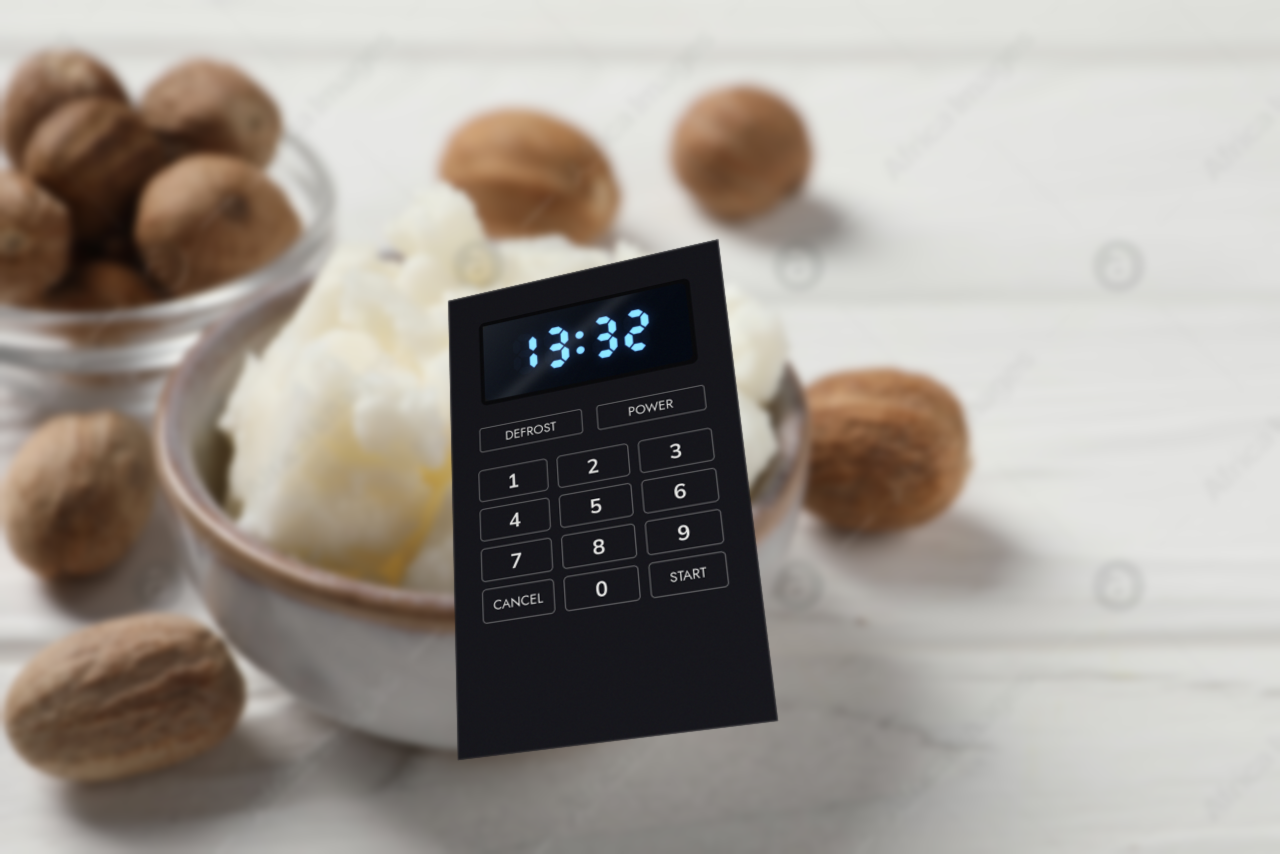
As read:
**13:32**
